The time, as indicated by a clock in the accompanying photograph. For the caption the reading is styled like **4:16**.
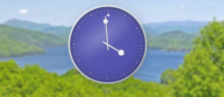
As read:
**3:59**
